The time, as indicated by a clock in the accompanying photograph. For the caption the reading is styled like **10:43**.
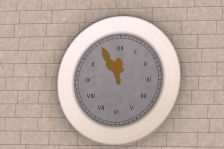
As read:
**11:55**
